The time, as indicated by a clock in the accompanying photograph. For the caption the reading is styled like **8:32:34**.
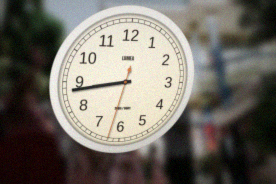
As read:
**8:43:32**
